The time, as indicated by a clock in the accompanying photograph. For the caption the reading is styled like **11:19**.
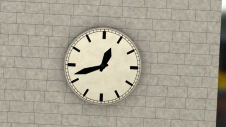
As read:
**12:42**
